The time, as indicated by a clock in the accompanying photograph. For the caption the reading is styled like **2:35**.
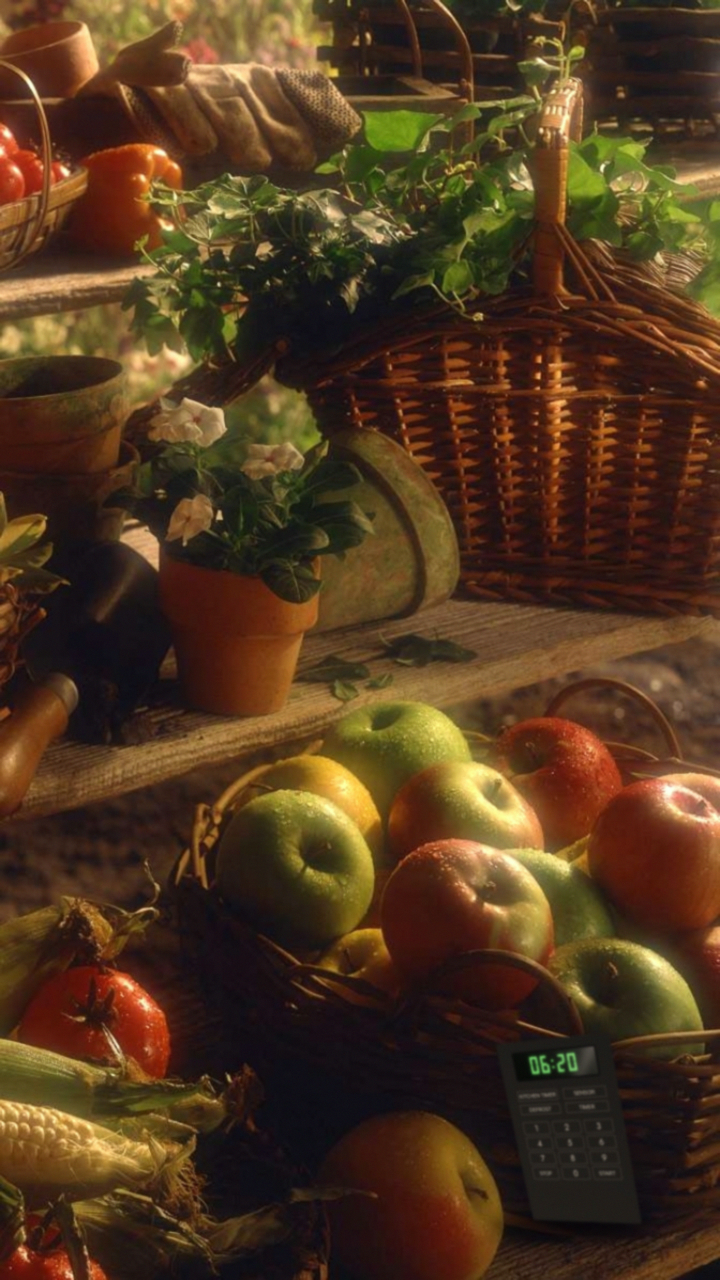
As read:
**6:20**
